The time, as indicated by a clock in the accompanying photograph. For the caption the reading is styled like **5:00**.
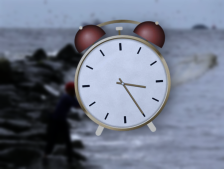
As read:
**3:25**
